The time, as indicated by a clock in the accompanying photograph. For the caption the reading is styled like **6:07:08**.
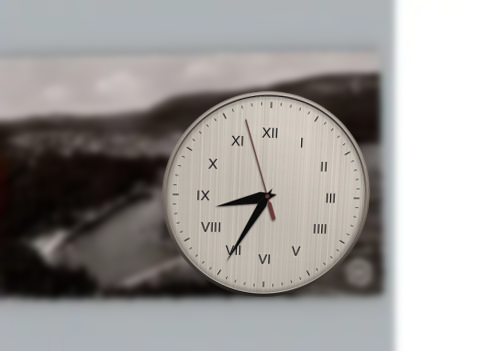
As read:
**8:34:57**
